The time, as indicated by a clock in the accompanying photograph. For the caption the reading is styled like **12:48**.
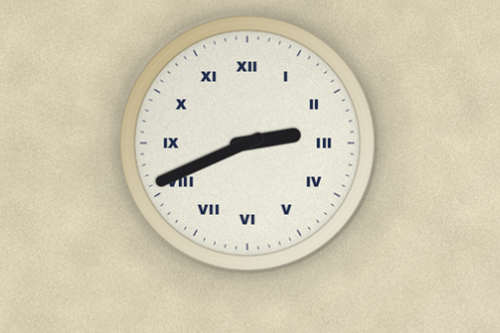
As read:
**2:41**
